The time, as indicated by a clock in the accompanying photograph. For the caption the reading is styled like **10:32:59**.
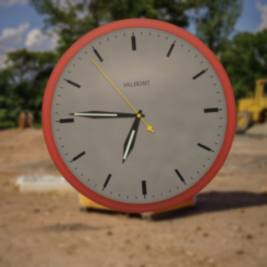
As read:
**6:45:54**
